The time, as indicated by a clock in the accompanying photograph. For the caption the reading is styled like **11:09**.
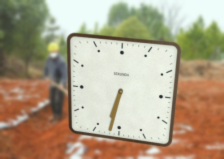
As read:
**6:32**
